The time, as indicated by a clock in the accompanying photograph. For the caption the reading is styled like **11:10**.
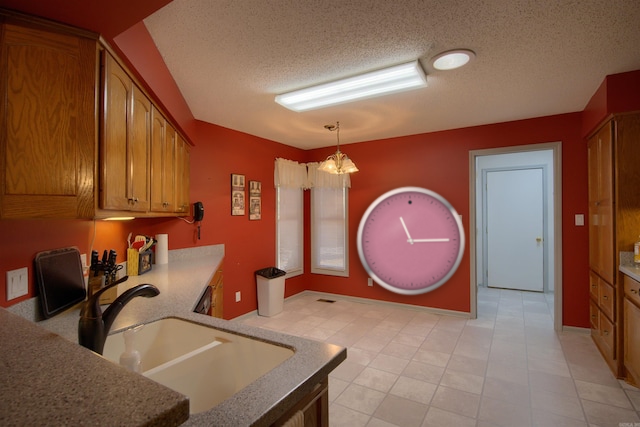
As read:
**11:15**
